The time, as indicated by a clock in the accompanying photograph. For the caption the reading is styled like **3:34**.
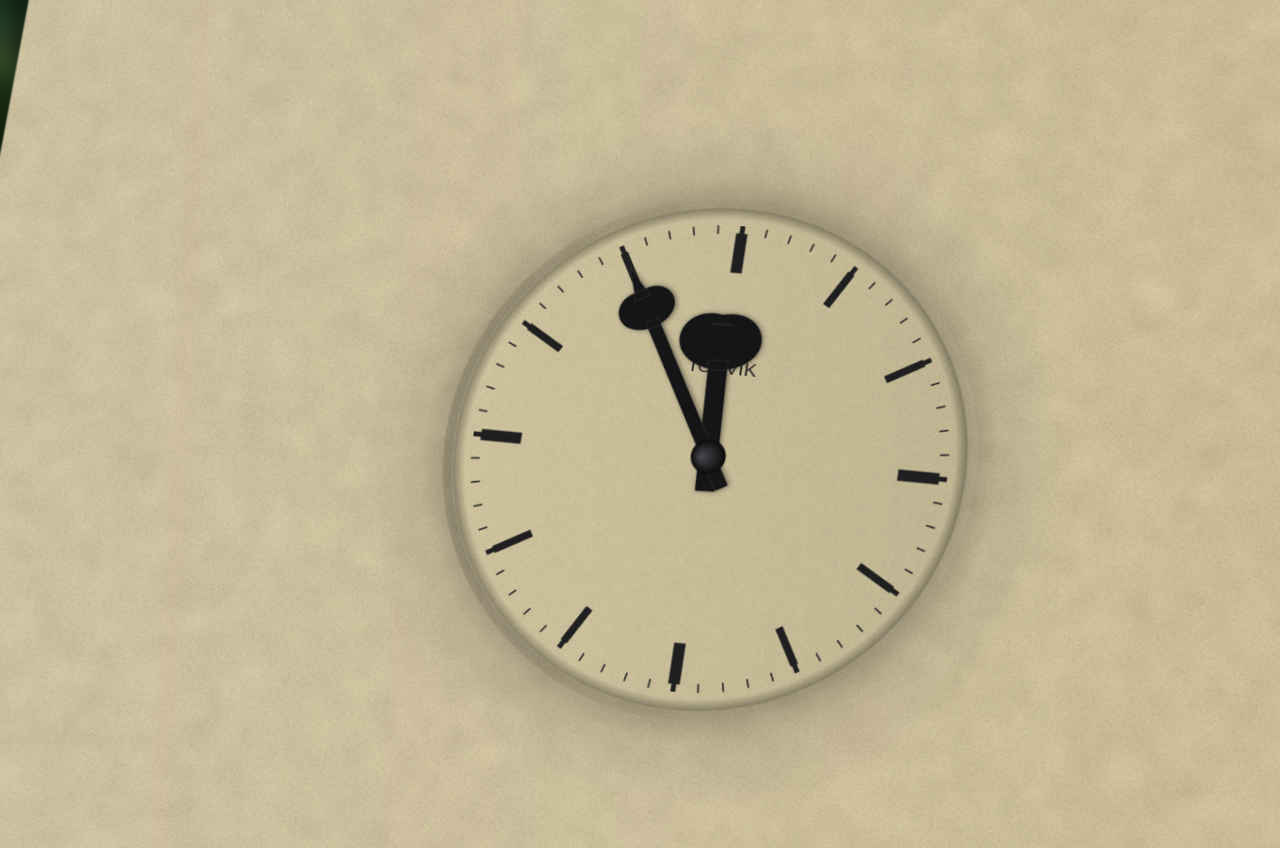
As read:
**11:55**
